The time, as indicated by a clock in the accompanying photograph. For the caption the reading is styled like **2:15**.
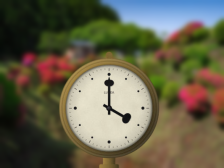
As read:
**4:00**
